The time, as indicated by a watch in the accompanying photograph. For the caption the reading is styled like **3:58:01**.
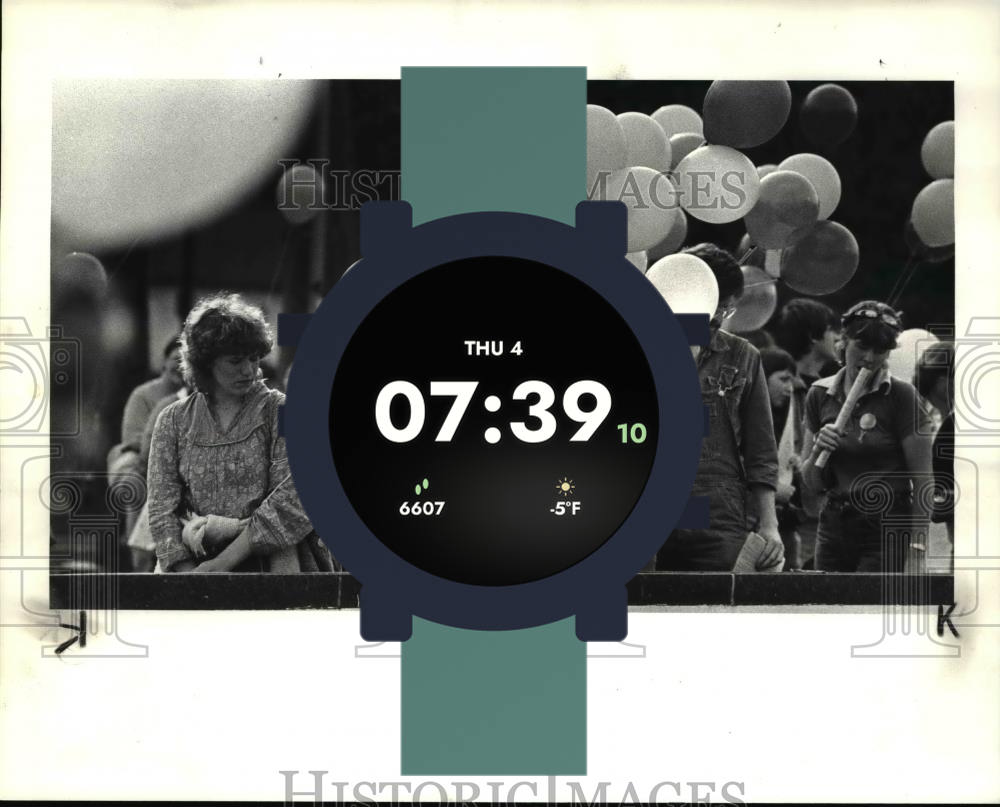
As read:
**7:39:10**
